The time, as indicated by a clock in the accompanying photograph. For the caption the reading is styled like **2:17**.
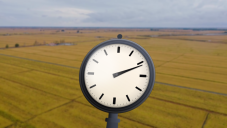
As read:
**2:11**
